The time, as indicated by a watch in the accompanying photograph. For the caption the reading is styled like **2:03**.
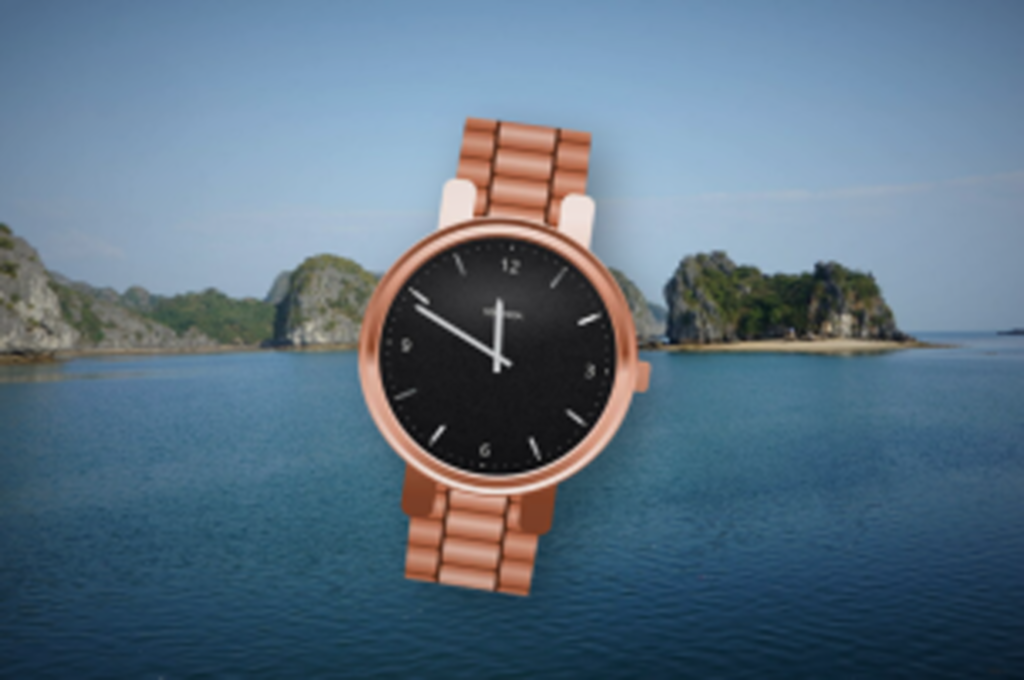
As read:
**11:49**
